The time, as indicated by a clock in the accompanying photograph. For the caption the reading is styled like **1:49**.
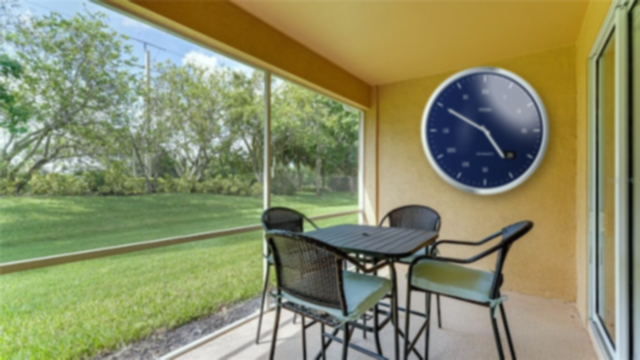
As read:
**4:50**
